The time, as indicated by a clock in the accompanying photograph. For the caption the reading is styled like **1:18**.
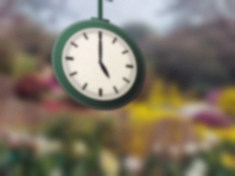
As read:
**5:00**
